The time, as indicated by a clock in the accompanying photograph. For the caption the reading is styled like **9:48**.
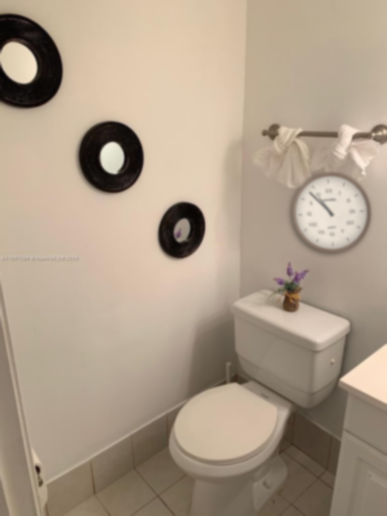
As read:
**10:53**
